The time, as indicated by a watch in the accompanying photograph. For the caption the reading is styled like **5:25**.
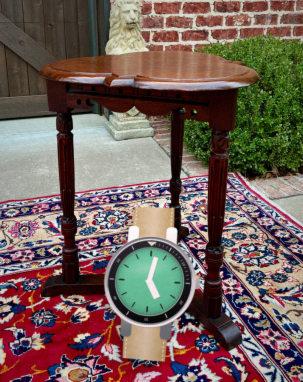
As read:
**5:02**
